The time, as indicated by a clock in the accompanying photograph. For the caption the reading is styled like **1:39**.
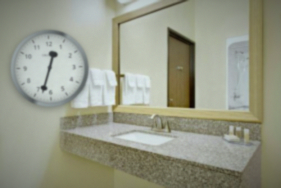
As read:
**12:33**
